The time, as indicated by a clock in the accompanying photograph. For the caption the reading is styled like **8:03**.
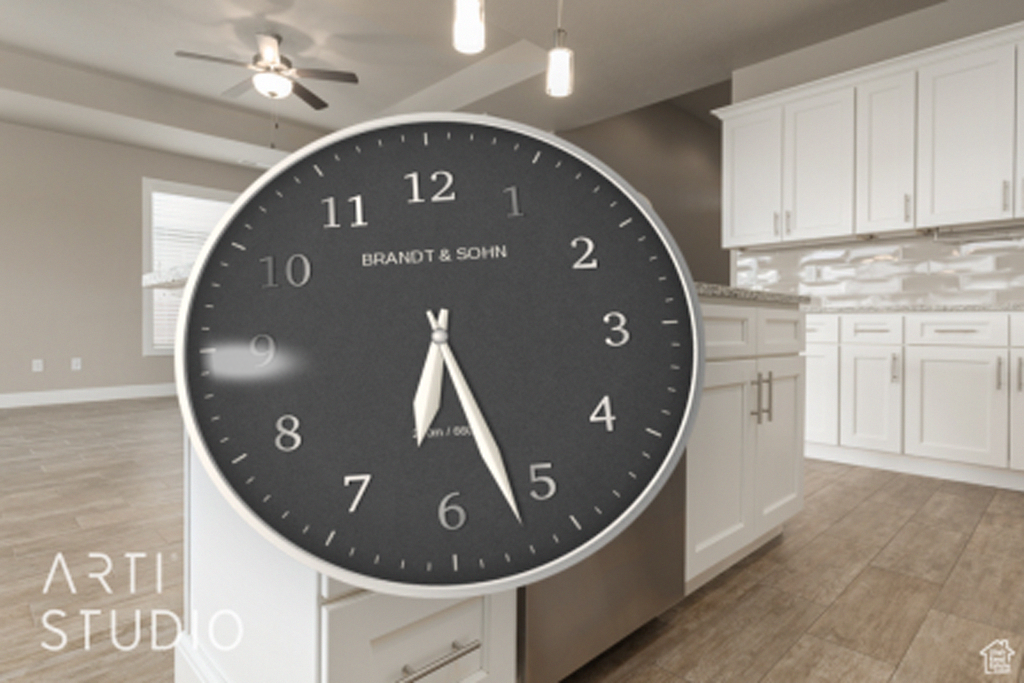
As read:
**6:27**
